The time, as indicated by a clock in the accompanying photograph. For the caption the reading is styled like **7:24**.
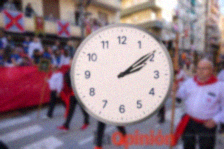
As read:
**2:09**
